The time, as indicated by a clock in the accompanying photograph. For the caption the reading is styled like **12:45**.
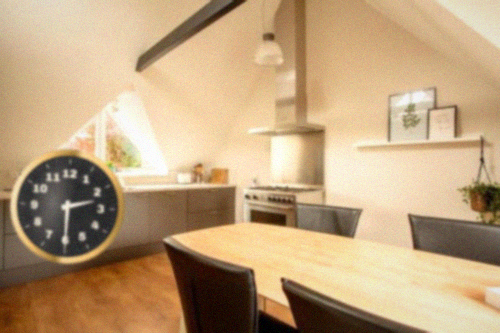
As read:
**2:30**
